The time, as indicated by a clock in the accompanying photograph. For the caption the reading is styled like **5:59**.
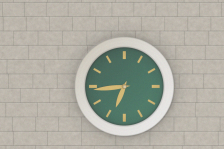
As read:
**6:44**
